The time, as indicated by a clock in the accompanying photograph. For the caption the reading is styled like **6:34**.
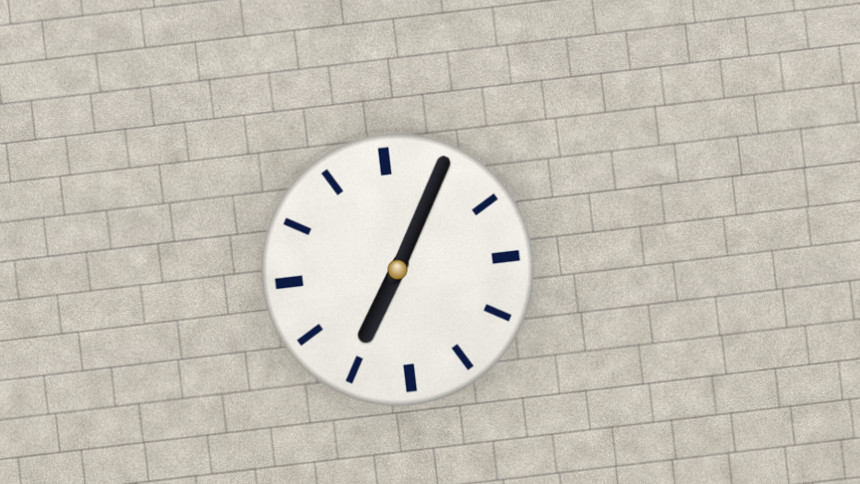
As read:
**7:05**
